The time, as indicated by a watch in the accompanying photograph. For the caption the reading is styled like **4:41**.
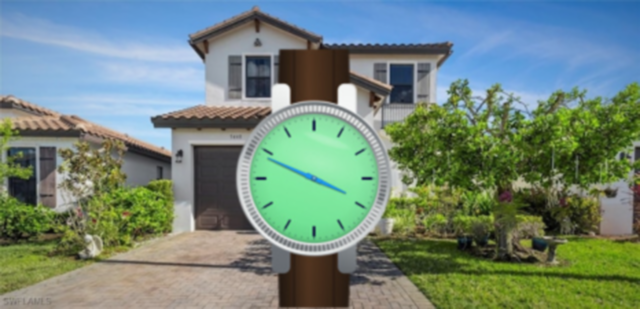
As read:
**3:49**
